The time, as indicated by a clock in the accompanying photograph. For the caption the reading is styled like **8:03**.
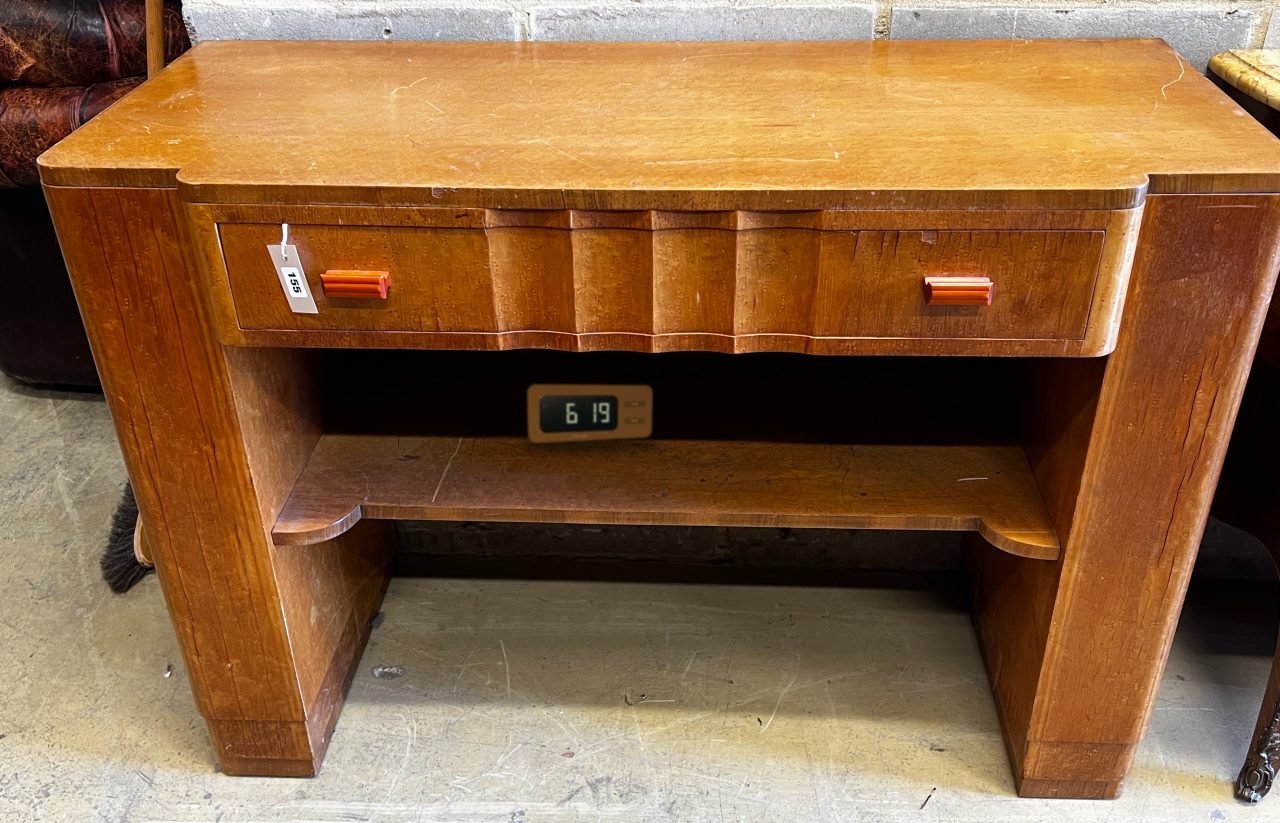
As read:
**6:19**
